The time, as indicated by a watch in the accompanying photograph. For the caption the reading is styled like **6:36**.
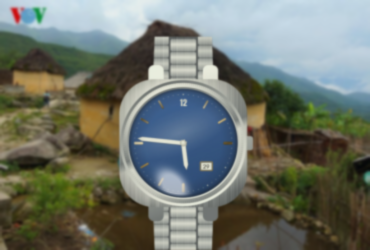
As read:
**5:46**
